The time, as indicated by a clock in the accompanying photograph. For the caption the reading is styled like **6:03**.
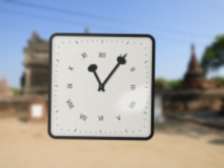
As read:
**11:06**
